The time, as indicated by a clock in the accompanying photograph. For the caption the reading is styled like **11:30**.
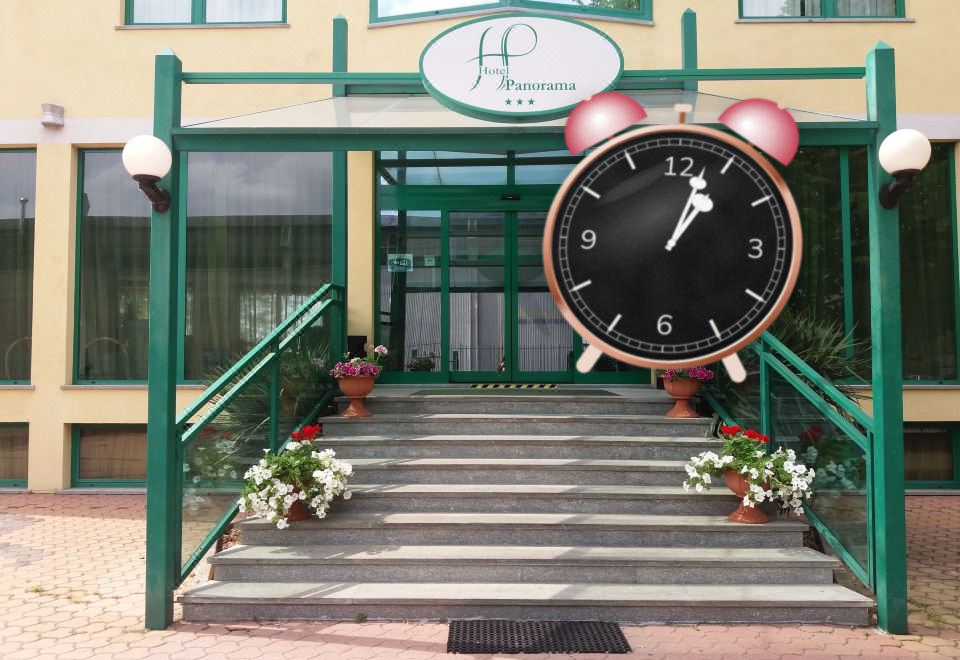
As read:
**1:03**
